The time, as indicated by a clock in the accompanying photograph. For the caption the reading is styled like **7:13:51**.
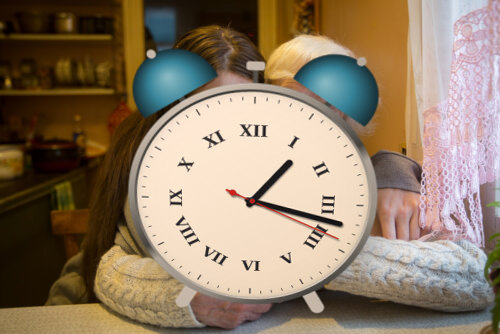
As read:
**1:17:19**
